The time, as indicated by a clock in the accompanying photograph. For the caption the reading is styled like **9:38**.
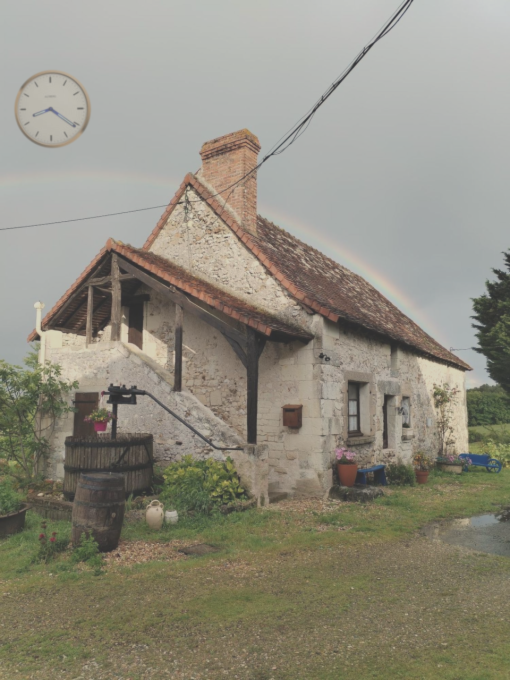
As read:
**8:21**
